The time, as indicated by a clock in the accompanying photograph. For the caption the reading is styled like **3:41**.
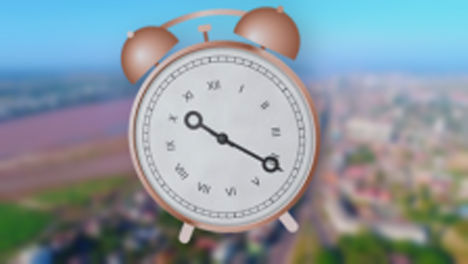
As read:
**10:21**
